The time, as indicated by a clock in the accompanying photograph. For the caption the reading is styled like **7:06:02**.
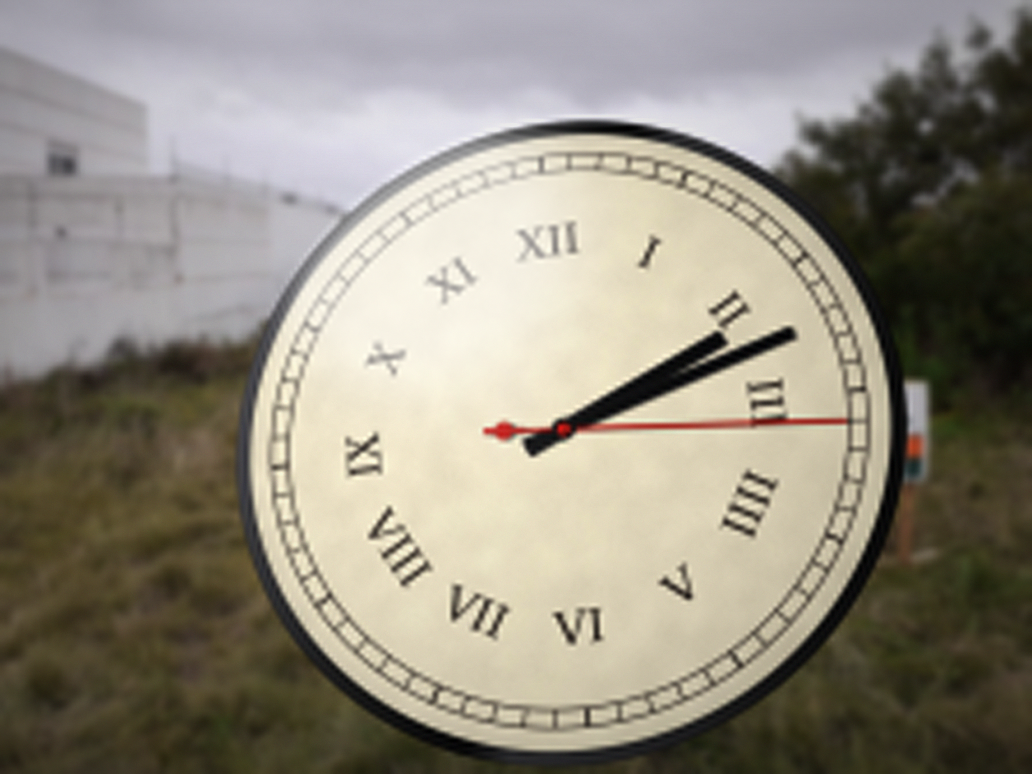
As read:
**2:12:16**
